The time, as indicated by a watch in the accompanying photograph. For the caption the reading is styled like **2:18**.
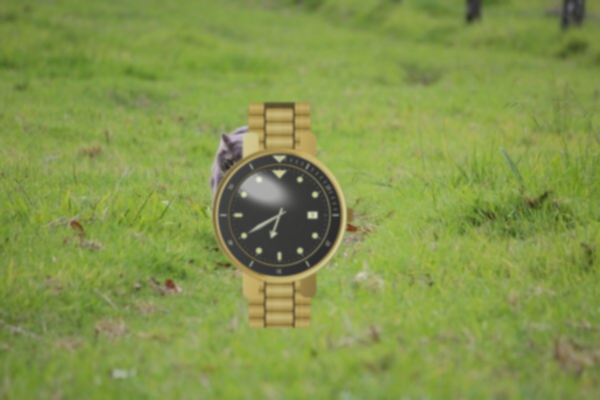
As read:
**6:40**
